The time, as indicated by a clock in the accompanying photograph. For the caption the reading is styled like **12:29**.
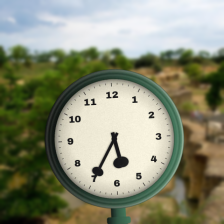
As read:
**5:35**
